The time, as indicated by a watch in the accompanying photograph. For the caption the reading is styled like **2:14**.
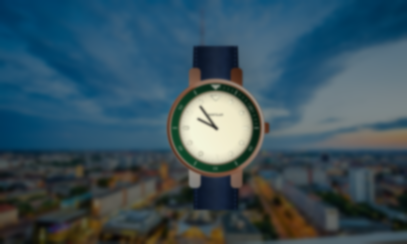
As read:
**9:54**
